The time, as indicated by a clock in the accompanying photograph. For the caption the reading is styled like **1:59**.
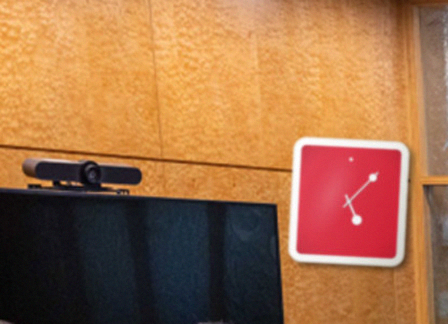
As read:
**5:07**
